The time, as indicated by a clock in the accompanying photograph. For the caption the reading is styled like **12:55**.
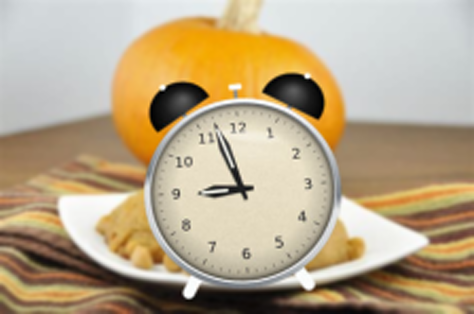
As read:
**8:57**
